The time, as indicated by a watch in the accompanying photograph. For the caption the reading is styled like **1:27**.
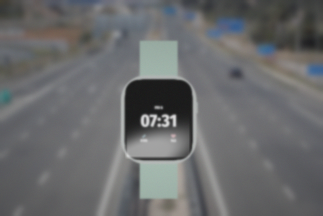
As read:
**7:31**
